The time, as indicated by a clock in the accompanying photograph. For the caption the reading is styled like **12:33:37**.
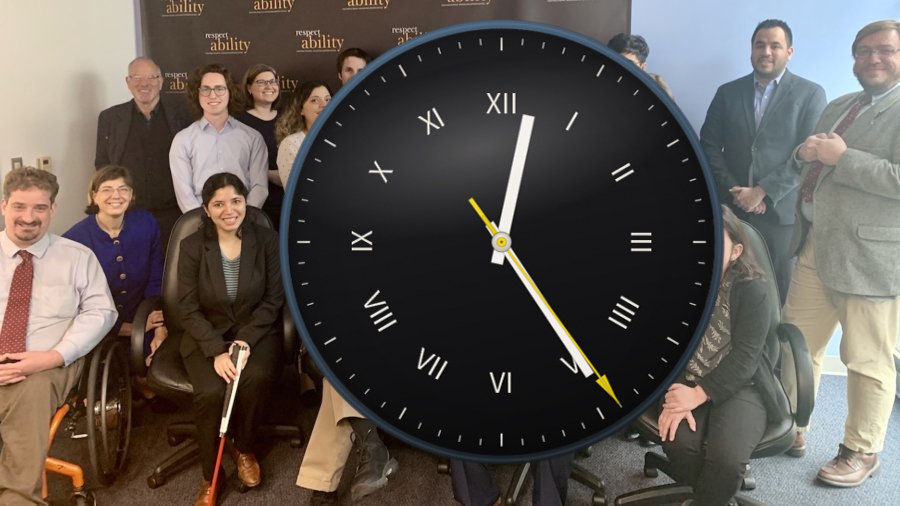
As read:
**12:24:24**
